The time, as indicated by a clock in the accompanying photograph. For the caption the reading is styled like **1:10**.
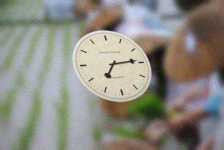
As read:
**7:14**
